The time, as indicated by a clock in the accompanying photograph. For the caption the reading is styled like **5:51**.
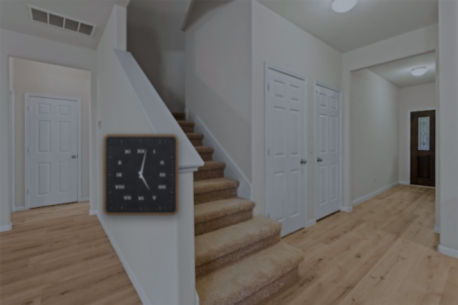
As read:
**5:02**
